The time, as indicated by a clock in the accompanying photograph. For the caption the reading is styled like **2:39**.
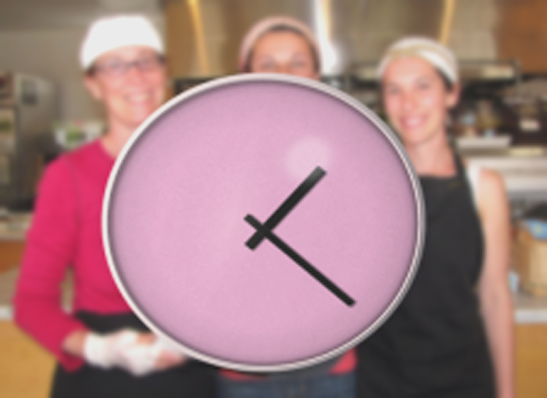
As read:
**1:22**
